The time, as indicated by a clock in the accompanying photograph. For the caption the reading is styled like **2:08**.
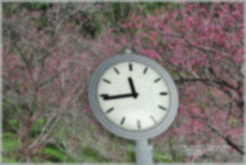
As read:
**11:44**
